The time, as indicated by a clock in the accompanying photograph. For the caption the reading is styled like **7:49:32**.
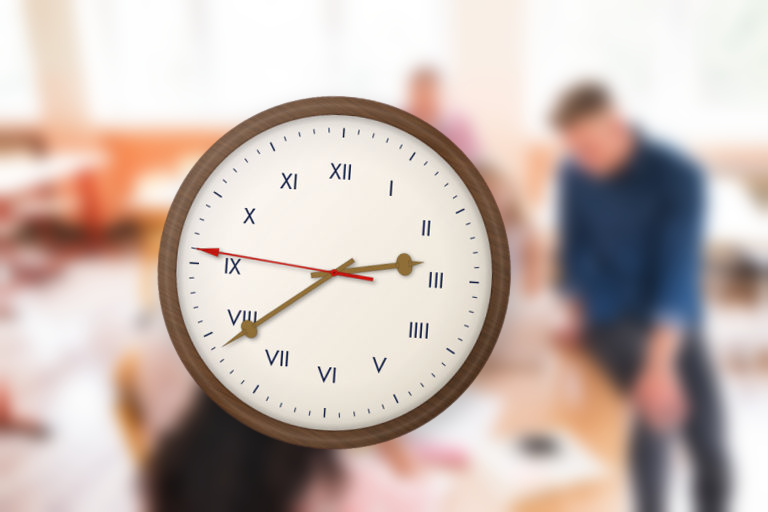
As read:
**2:38:46**
